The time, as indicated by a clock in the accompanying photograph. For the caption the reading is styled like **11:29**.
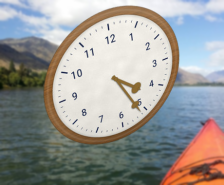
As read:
**4:26**
